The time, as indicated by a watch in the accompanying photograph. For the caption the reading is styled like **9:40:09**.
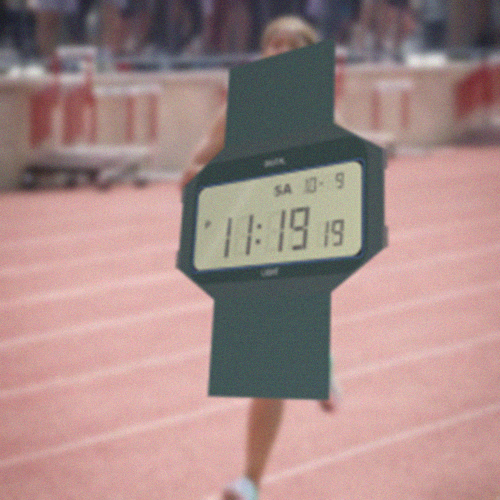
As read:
**11:19:19**
